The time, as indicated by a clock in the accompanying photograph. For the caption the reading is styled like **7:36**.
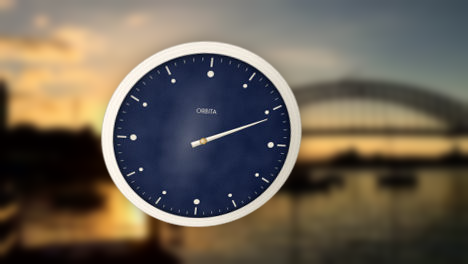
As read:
**2:11**
